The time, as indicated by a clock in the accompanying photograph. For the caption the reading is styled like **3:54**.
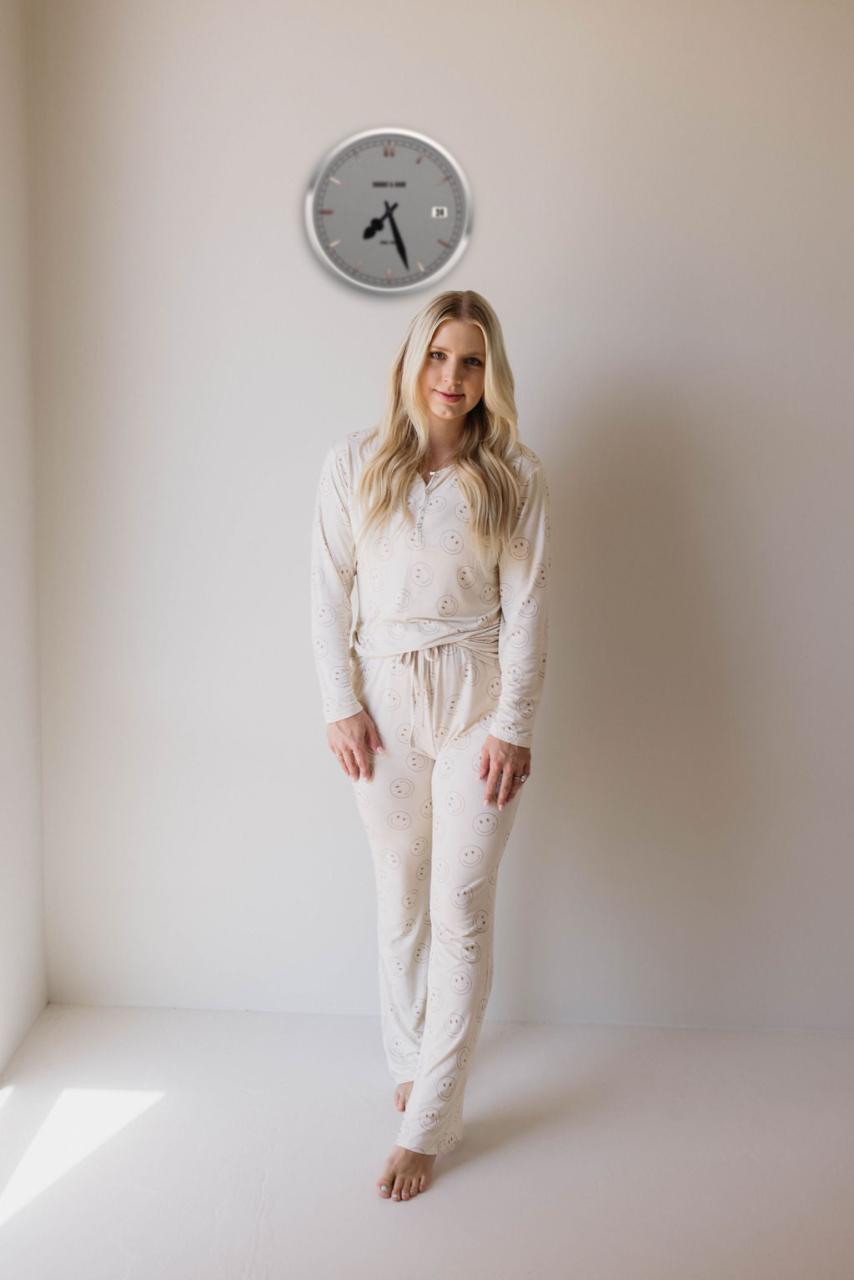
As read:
**7:27**
